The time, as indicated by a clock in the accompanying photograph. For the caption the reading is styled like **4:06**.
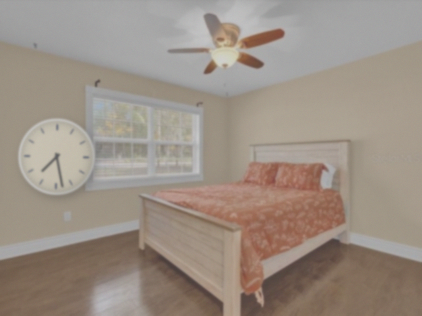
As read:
**7:28**
